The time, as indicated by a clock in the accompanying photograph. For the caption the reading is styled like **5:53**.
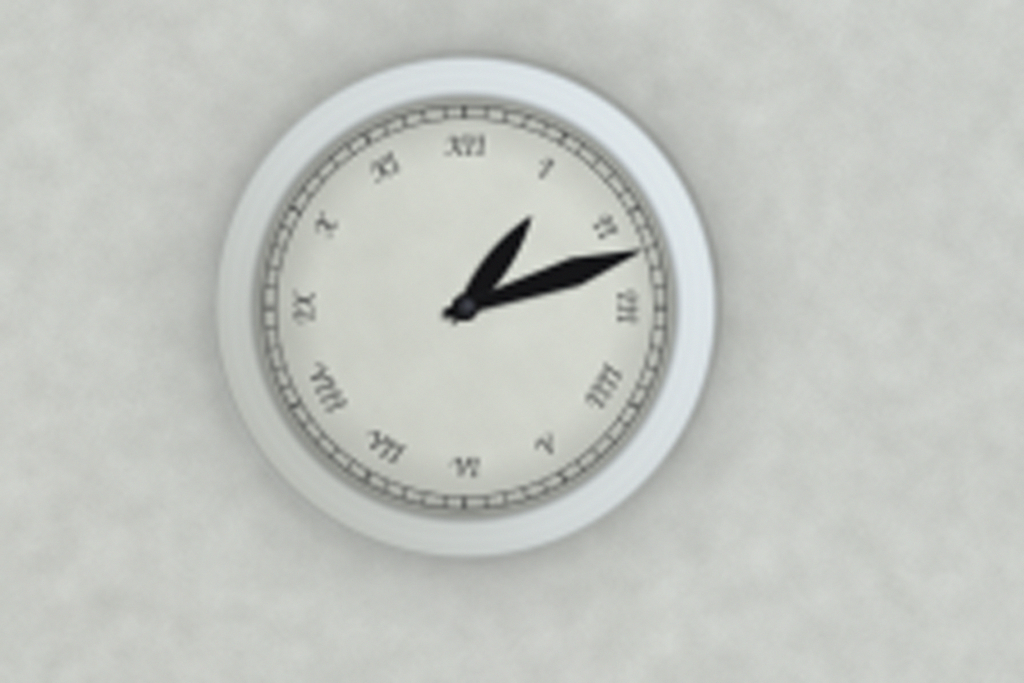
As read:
**1:12**
